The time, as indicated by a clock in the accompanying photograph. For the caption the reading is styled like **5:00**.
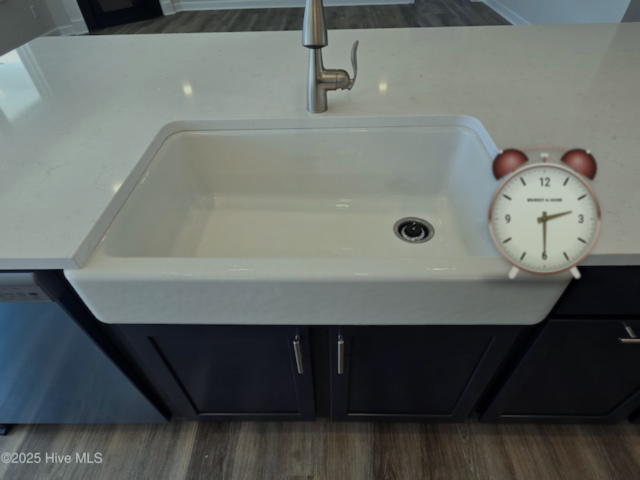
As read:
**2:30**
